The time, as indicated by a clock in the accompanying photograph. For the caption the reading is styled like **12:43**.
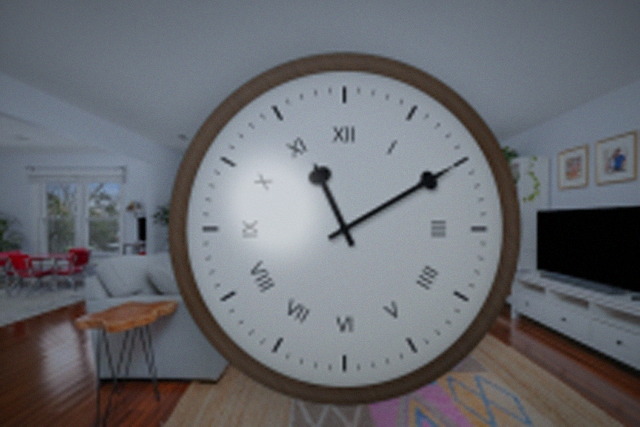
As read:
**11:10**
